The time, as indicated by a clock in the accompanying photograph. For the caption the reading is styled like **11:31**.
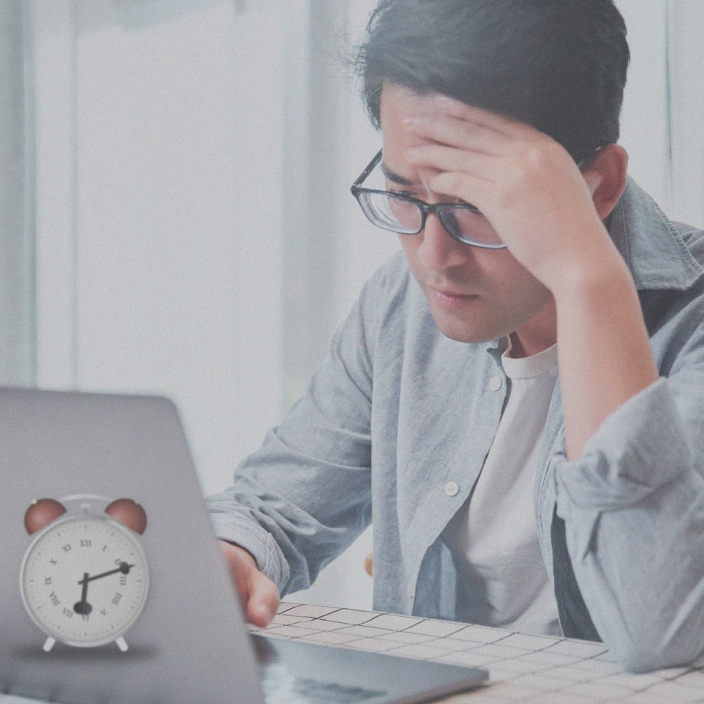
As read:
**6:12**
